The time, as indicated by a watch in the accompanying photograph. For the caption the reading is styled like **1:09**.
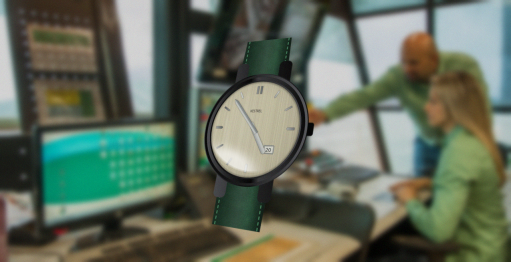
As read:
**4:53**
